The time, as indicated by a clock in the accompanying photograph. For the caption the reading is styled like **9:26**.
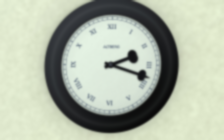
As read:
**2:18**
